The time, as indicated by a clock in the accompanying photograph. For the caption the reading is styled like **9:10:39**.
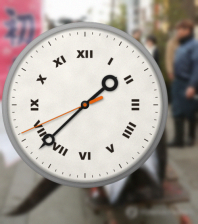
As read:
**1:37:41**
